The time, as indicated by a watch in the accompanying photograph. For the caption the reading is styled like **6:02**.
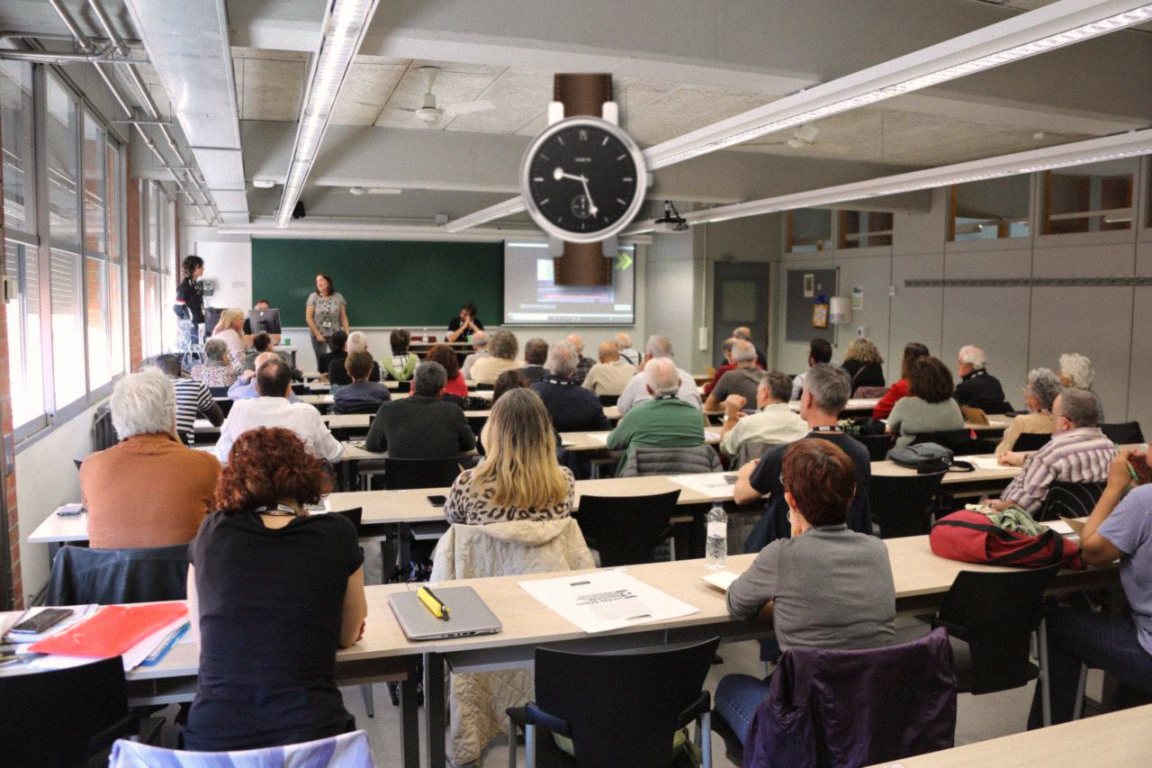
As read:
**9:27**
